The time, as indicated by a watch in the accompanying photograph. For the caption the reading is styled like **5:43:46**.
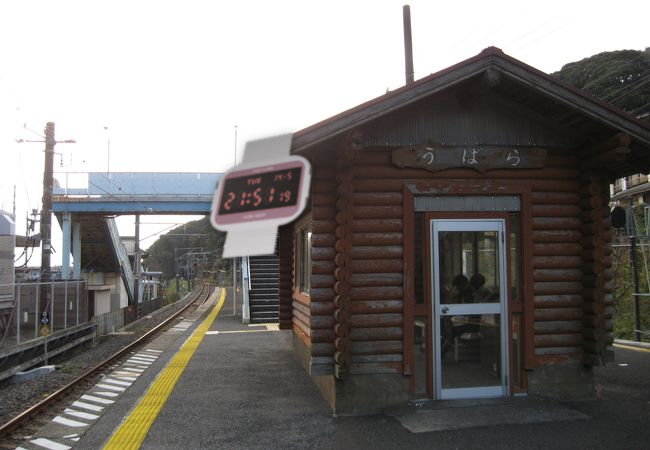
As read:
**21:51:19**
